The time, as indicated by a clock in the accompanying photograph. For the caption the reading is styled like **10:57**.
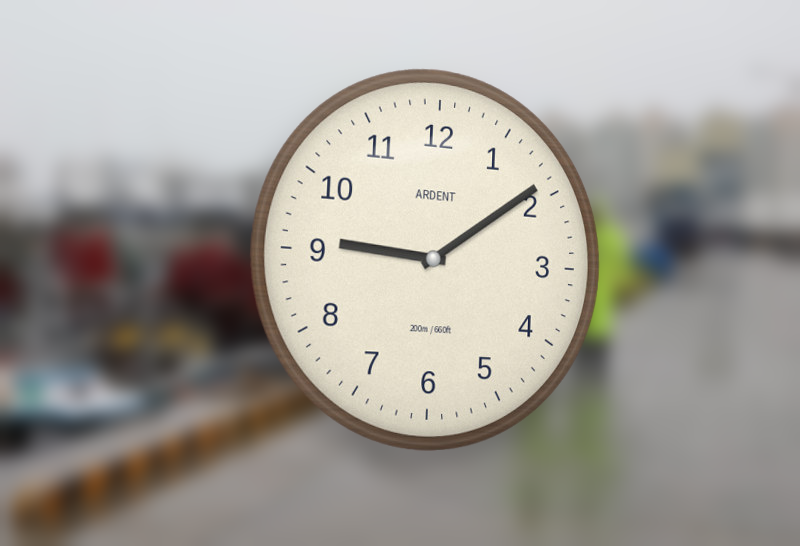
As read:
**9:09**
